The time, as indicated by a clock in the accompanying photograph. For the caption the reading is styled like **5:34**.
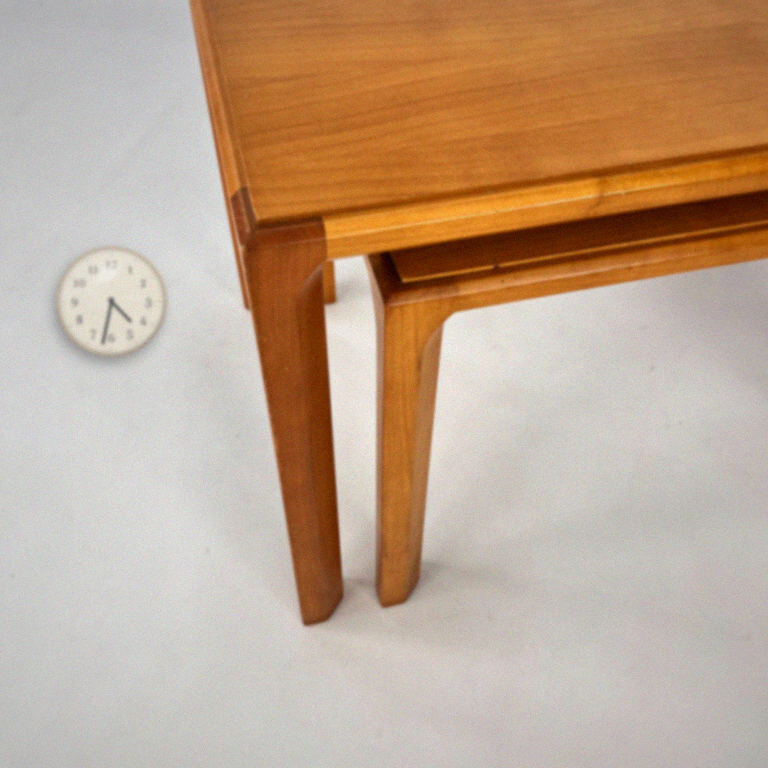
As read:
**4:32**
